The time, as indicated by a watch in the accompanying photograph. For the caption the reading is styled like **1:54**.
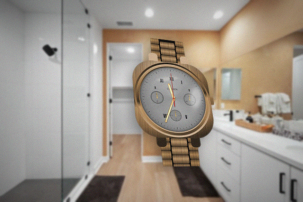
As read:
**11:34**
